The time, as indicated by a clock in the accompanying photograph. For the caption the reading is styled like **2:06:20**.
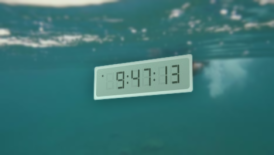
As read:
**9:47:13**
